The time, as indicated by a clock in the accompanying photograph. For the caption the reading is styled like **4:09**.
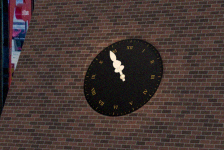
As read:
**10:54**
